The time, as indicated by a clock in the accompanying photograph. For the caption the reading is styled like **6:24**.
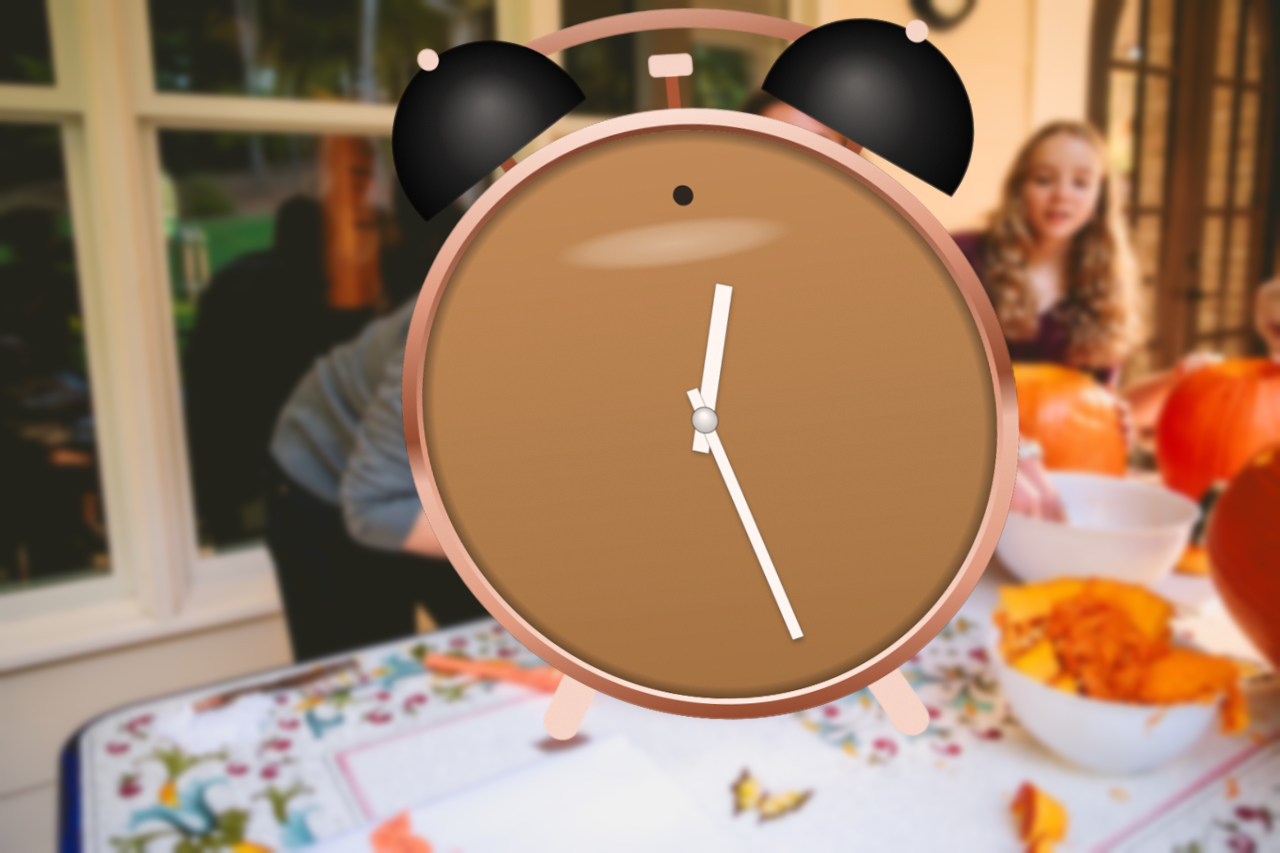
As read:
**12:27**
